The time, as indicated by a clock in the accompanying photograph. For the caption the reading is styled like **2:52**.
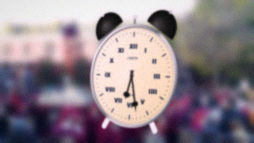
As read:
**6:28**
